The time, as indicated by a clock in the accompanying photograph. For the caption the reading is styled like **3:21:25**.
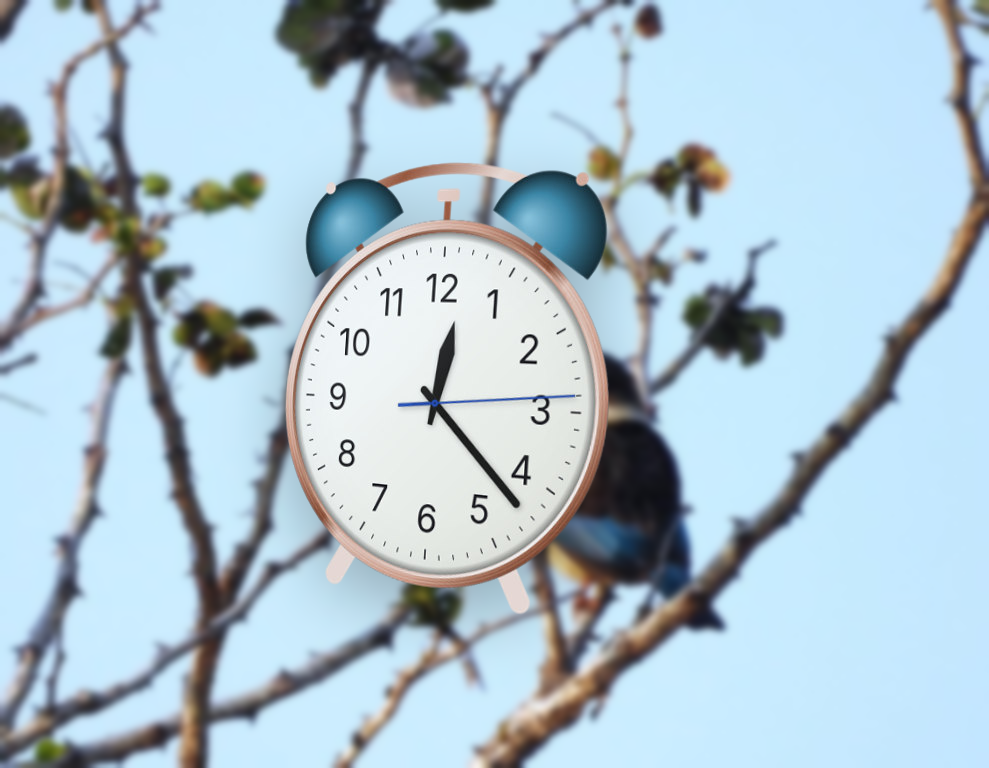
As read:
**12:22:14**
